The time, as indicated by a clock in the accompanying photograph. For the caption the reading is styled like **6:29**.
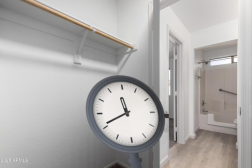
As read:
**11:41**
